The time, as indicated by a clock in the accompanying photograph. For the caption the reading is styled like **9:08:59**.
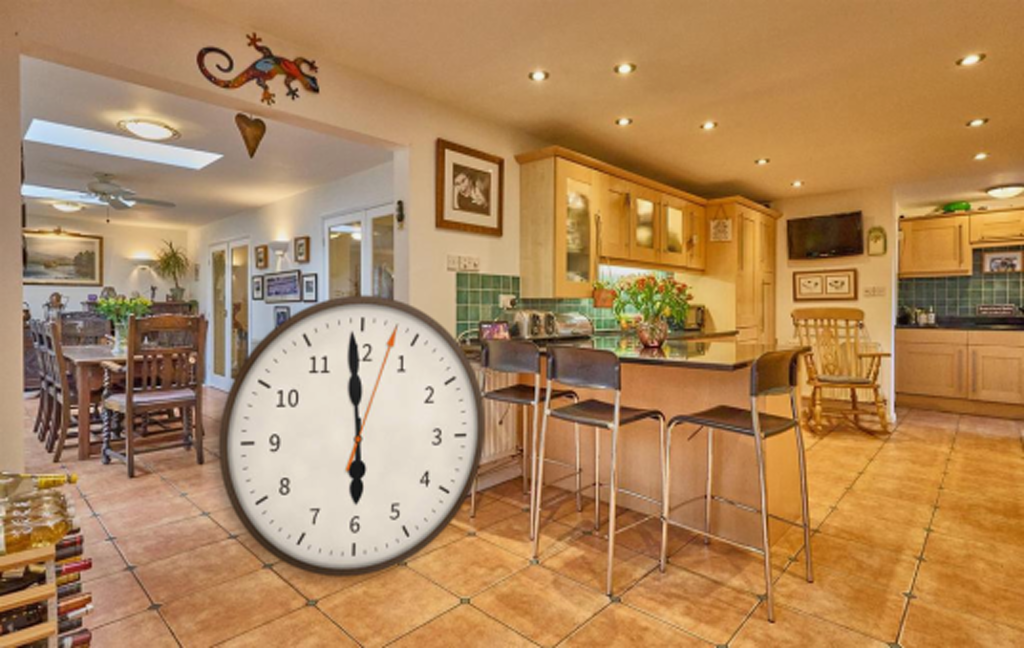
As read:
**5:59:03**
